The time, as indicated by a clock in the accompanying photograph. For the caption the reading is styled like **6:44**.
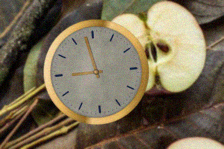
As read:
**8:58**
